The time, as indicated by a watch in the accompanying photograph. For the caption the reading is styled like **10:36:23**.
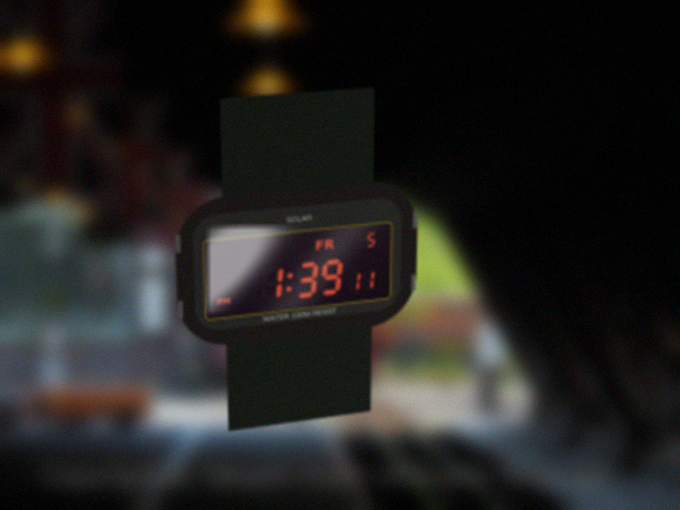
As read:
**1:39:11**
